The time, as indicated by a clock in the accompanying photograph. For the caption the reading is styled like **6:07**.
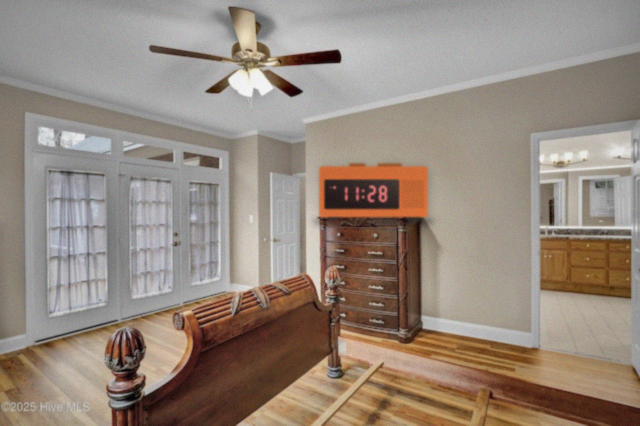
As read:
**11:28**
